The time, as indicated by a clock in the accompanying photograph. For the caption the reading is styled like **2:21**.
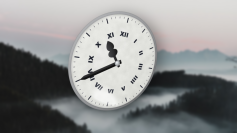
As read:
**10:40**
